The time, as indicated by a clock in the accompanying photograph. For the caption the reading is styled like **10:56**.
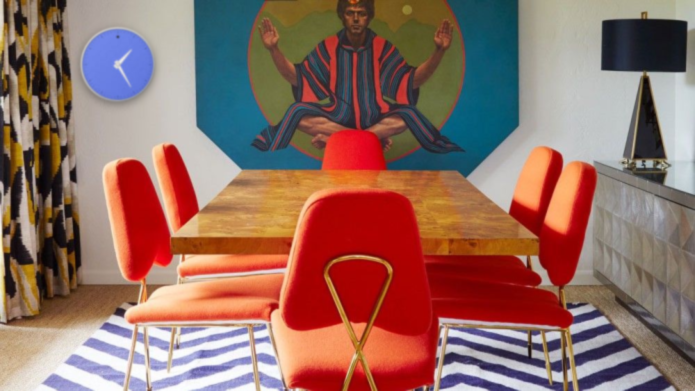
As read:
**1:25**
